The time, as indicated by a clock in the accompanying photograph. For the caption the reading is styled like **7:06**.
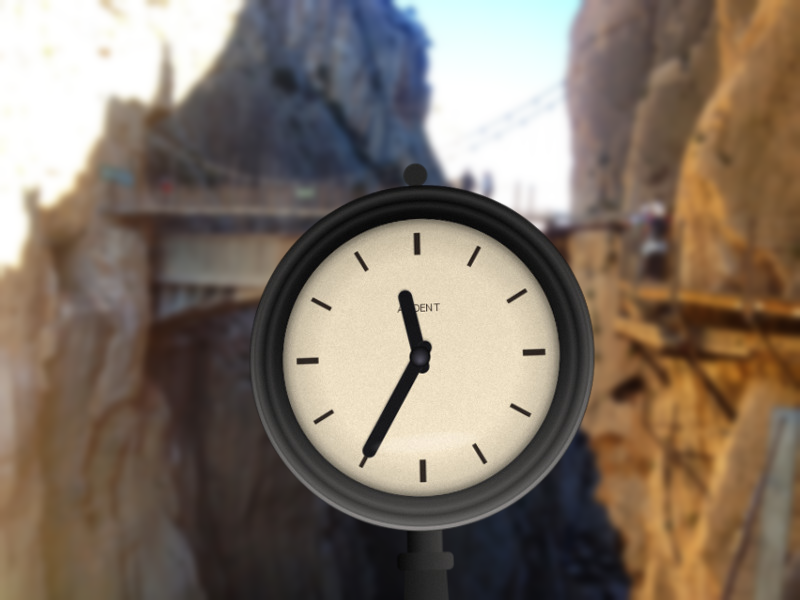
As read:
**11:35**
